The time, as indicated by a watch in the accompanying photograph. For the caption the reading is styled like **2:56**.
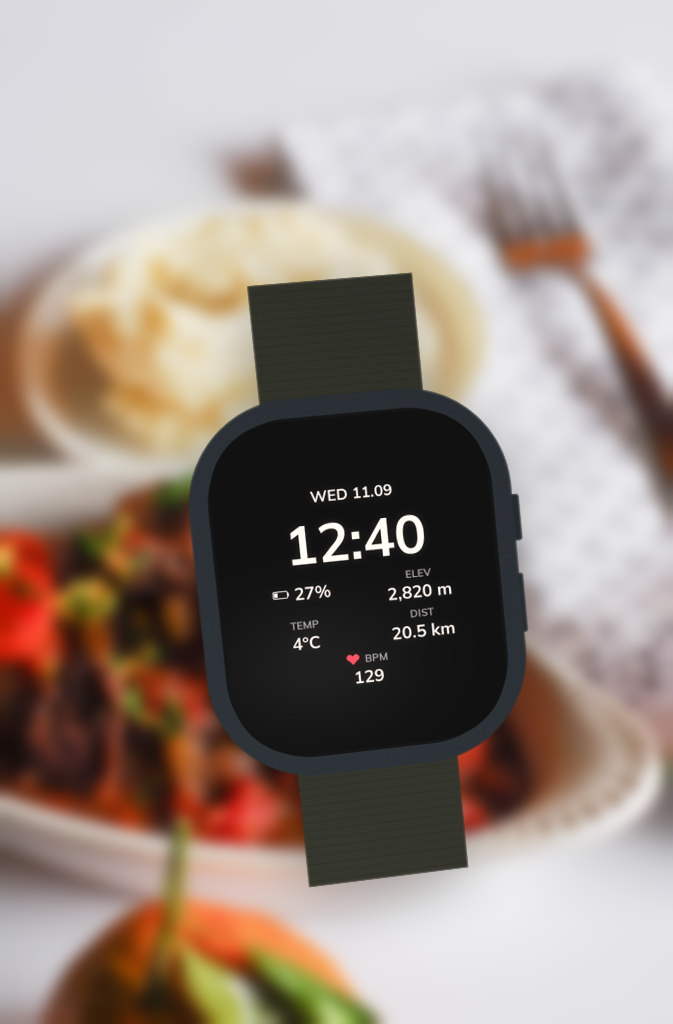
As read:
**12:40**
